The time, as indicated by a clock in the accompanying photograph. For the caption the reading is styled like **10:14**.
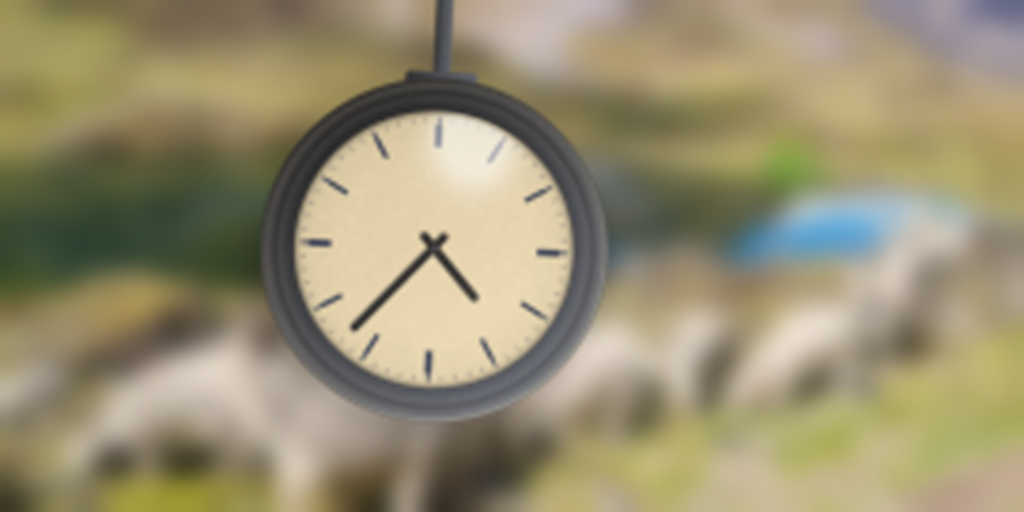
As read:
**4:37**
